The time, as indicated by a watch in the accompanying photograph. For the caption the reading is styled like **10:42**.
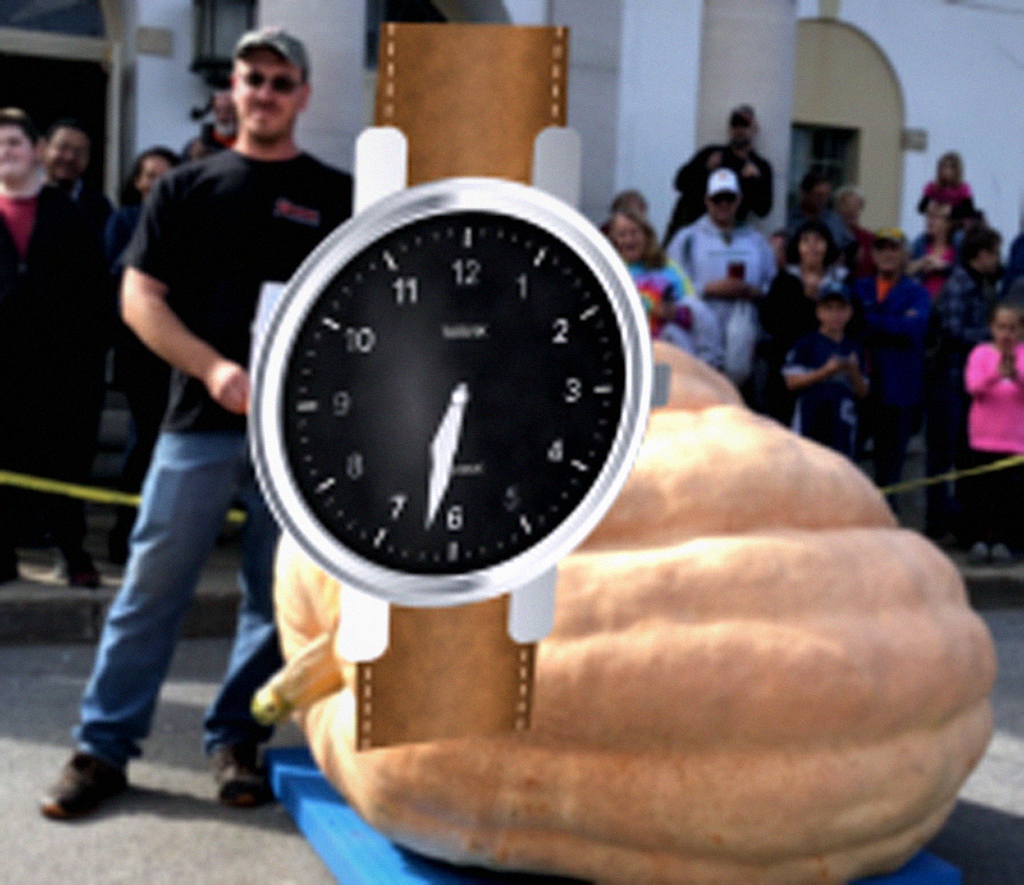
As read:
**6:32**
